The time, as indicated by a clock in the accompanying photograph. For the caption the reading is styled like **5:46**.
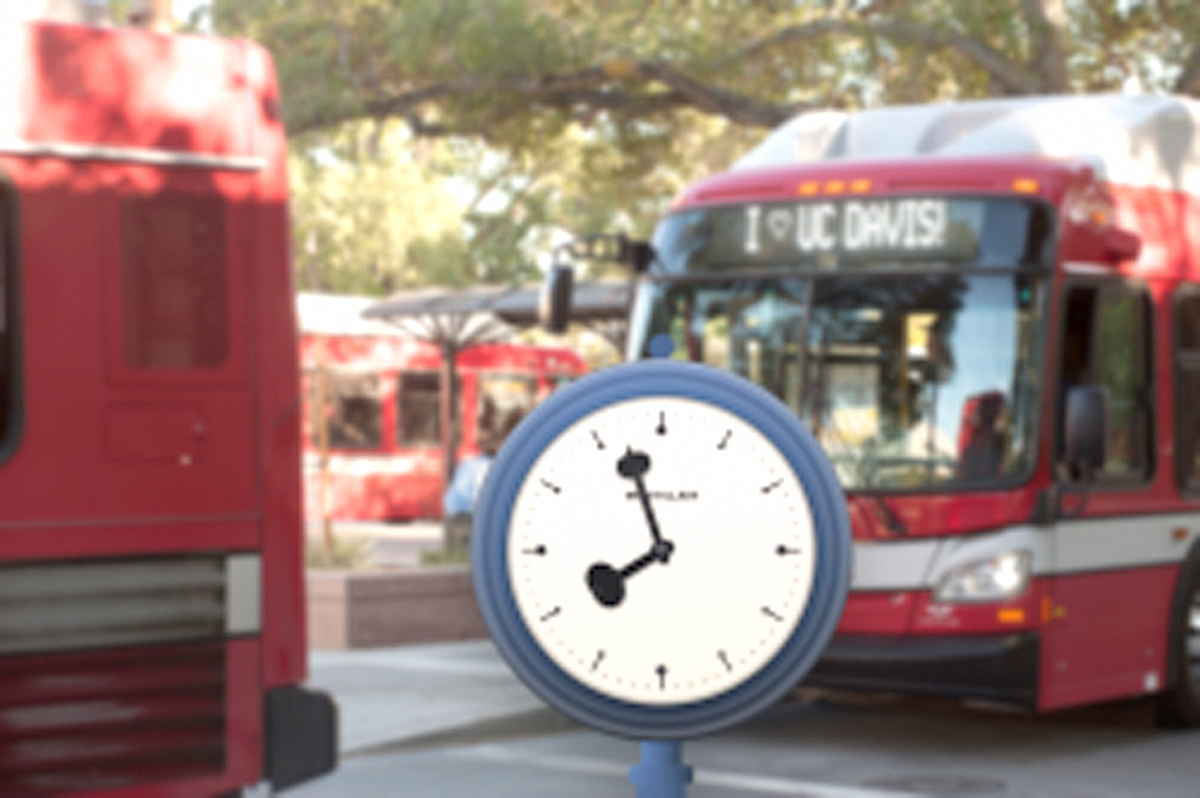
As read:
**7:57**
